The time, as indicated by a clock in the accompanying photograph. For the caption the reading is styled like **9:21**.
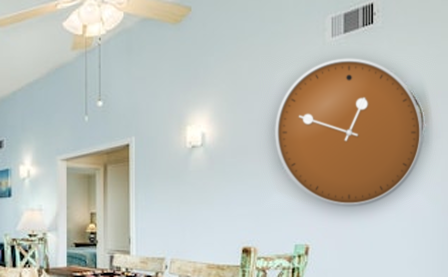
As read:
**12:48**
